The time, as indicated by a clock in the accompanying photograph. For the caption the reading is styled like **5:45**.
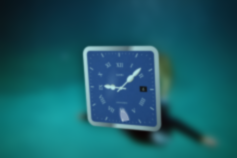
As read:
**9:08**
